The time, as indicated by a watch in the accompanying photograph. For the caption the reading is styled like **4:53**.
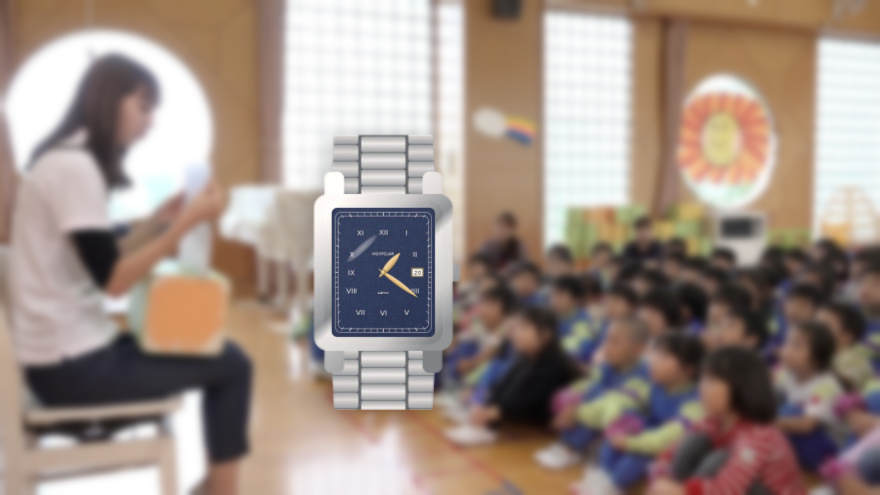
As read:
**1:21**
